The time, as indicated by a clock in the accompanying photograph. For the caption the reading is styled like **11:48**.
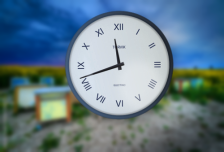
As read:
**11:42**
